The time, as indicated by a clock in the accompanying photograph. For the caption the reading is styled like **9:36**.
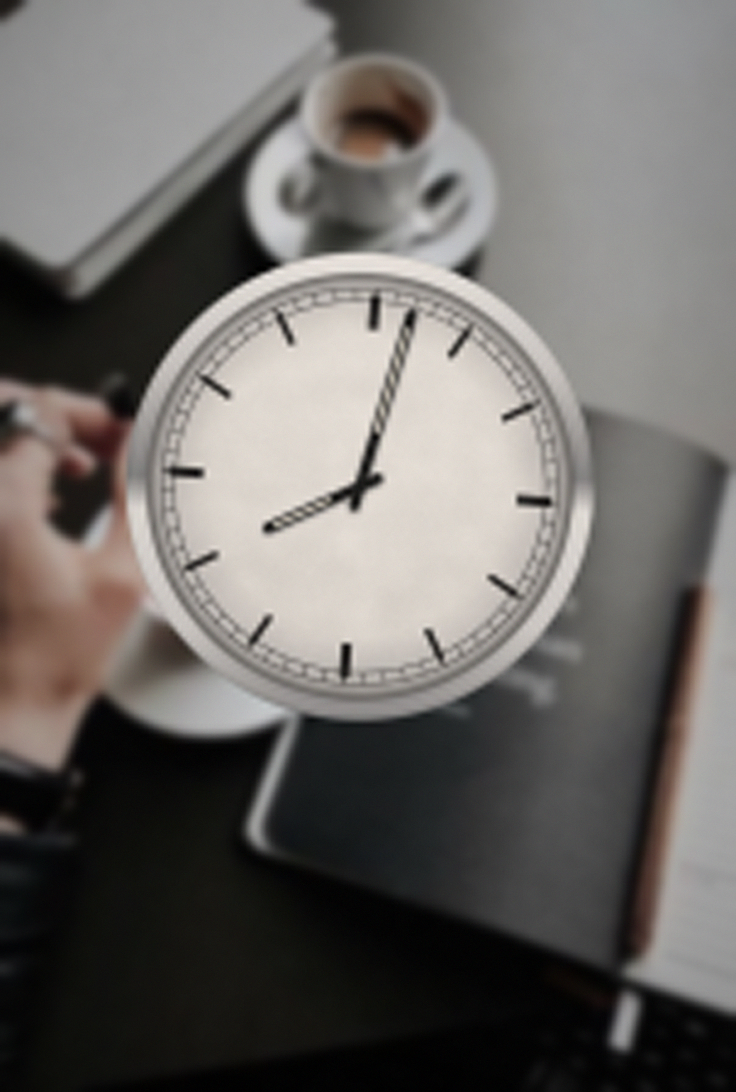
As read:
**8:02**
